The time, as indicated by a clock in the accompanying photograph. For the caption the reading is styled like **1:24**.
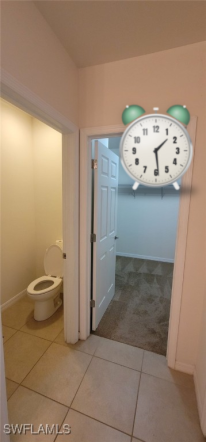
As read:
**1:29**
